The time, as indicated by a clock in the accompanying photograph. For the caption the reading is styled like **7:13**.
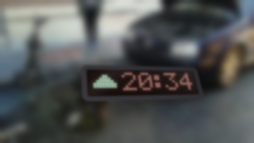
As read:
**20:34**
